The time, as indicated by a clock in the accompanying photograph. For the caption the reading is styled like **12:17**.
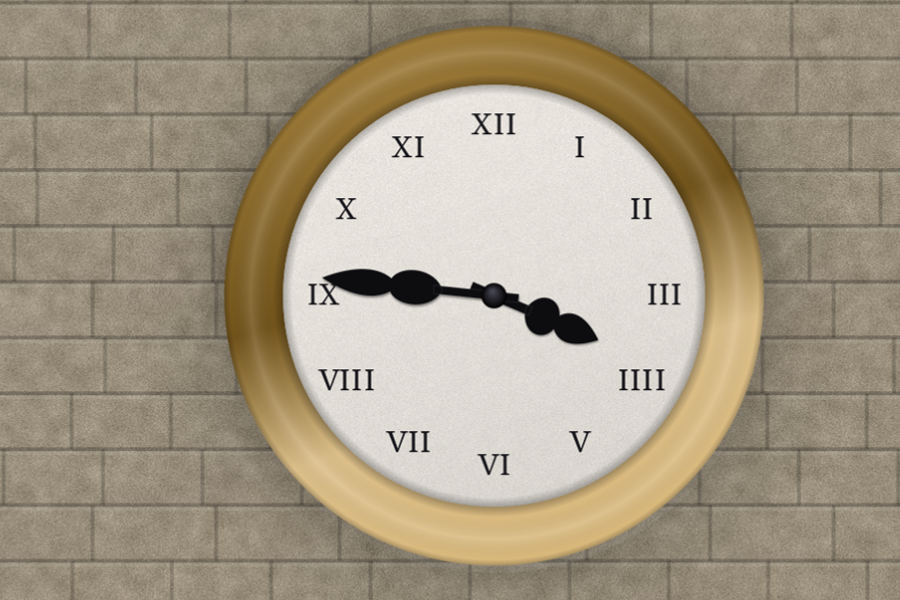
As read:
**3:46**
